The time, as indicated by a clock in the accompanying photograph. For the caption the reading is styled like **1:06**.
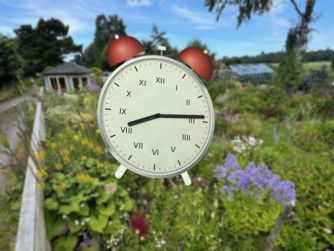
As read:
**8:14**
